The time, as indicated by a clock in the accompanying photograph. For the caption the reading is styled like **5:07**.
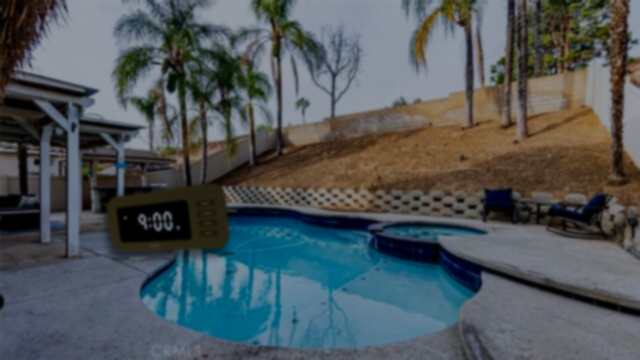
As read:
**9:00**
